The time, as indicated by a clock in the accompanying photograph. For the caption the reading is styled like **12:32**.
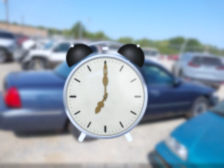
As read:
**7:00**
